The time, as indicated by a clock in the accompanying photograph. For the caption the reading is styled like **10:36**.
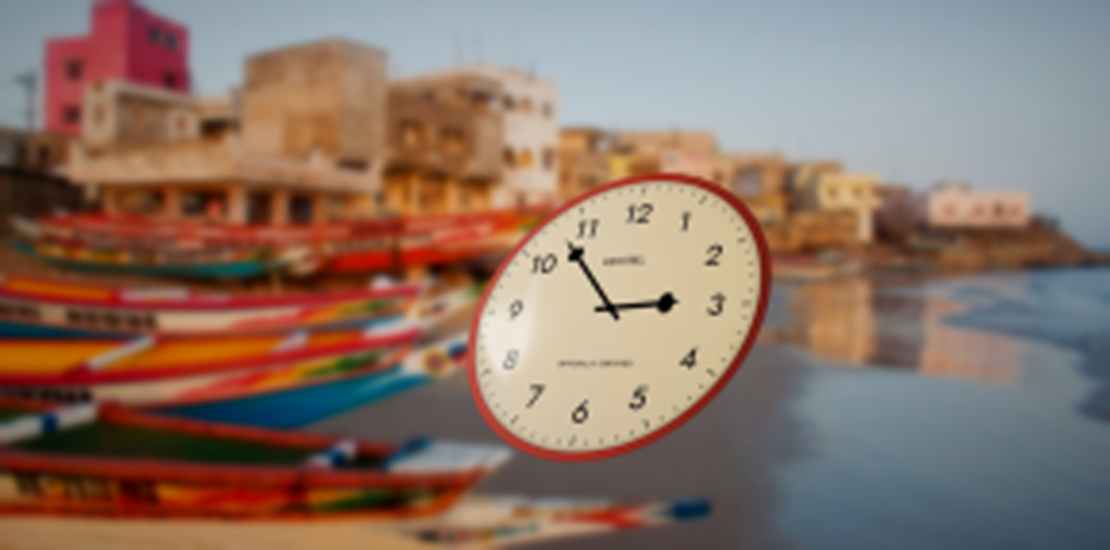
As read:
**2:53**
